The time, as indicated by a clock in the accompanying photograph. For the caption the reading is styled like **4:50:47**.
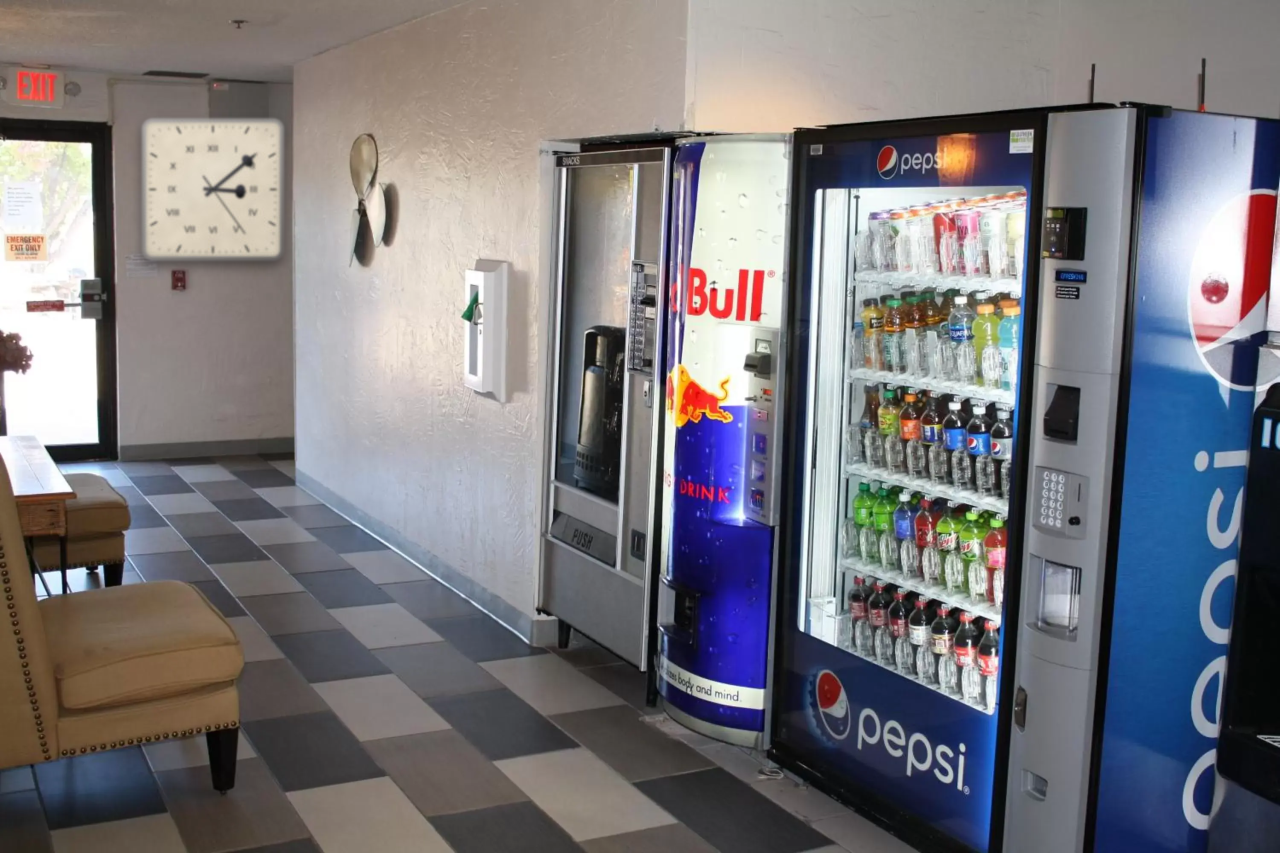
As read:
**3:08:24**
